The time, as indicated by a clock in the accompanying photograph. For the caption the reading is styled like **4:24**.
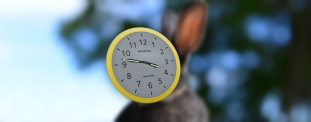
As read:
**3:47**
